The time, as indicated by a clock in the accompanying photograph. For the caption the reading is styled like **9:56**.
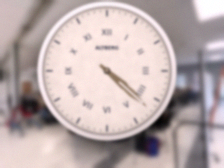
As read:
**4:22**
